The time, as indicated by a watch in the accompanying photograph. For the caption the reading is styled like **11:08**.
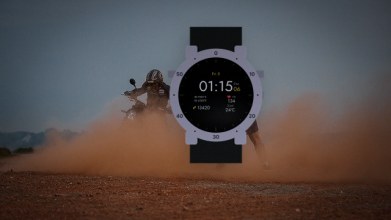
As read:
**1:15**
